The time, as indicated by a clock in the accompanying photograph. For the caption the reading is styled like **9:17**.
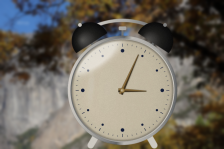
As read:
**3:04**
